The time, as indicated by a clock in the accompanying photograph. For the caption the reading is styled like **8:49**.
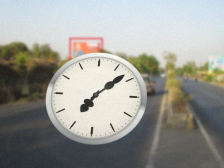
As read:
**7:08**
